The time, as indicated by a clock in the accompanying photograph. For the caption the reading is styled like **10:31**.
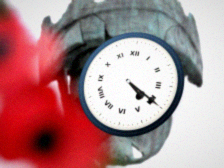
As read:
**4:20**
